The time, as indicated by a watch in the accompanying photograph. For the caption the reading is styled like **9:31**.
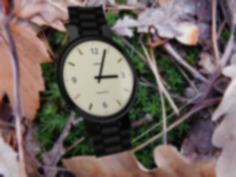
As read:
**3:04**
